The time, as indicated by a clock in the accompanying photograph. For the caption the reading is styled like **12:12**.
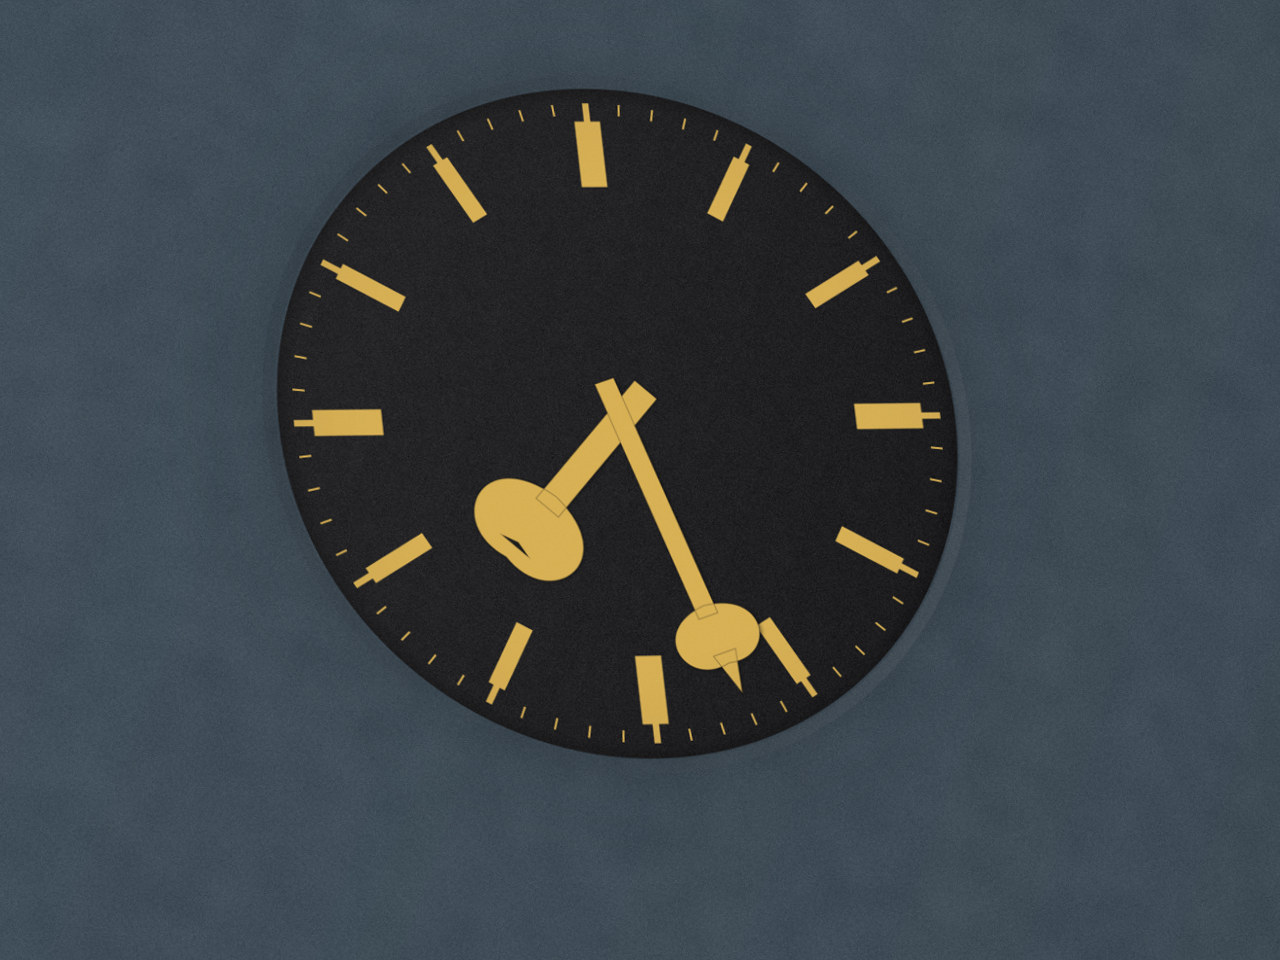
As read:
**7:27**
